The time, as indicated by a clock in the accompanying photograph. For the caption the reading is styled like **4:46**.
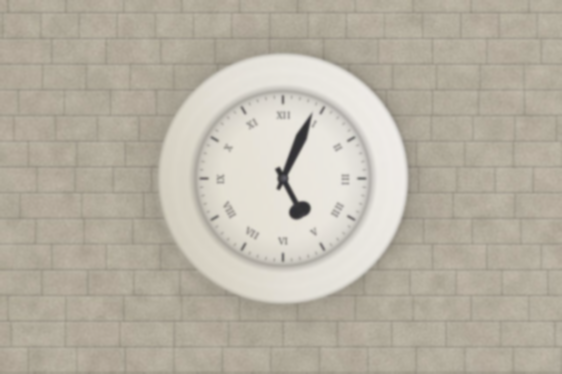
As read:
**5:04**
